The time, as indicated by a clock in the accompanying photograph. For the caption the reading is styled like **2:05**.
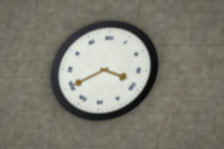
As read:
**3:40**
